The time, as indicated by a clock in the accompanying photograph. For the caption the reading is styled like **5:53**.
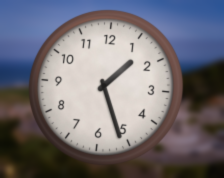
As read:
**1:26**
